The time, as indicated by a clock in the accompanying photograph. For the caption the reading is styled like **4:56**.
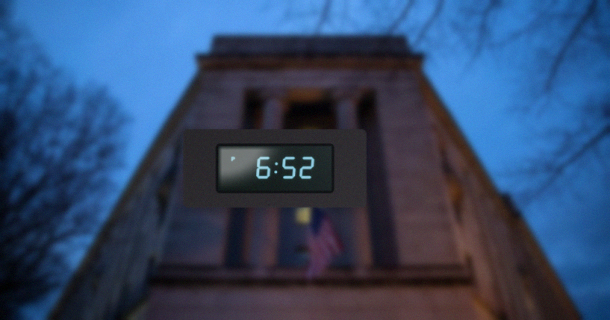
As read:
**6:52**
